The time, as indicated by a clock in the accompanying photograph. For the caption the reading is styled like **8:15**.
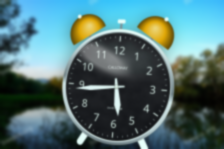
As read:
**5:44**
